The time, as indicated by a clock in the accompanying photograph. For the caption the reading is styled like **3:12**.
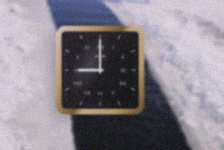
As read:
**9:00**
